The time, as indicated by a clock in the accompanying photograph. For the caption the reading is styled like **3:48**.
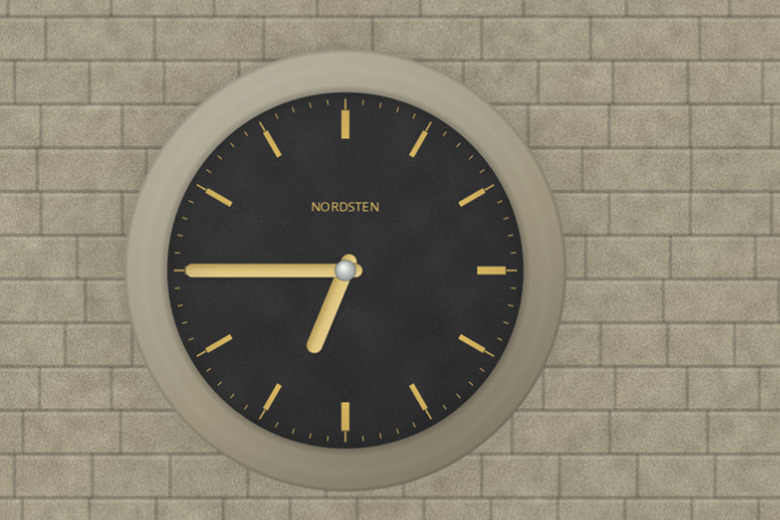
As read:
**6:45**
